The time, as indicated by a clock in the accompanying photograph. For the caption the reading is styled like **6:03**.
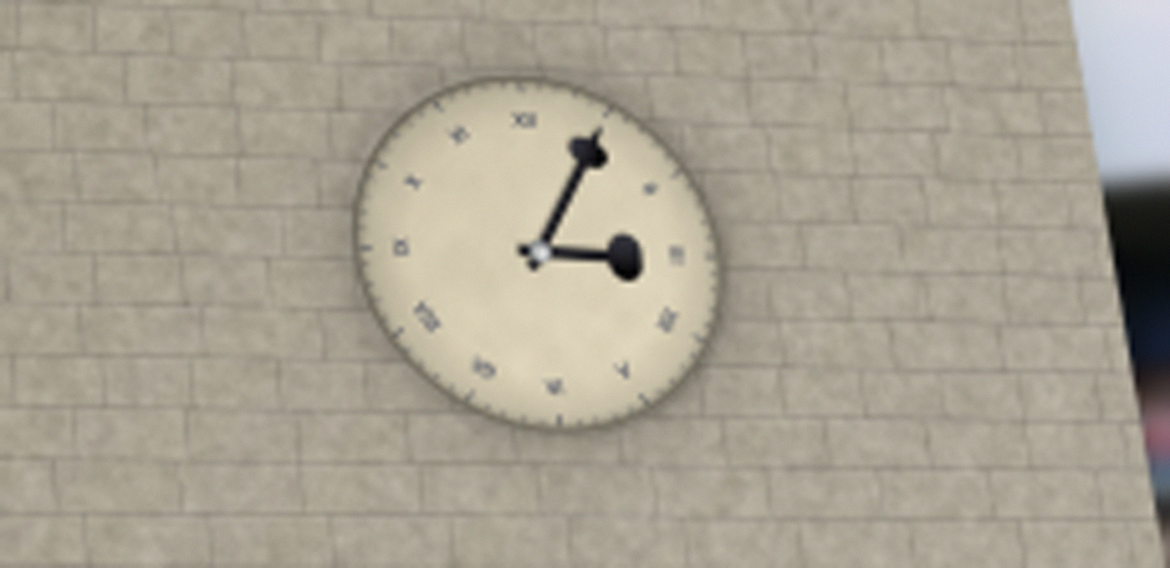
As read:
**3:05**
